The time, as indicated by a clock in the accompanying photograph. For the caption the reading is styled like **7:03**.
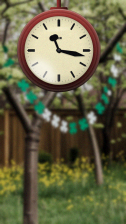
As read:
**11:17**
